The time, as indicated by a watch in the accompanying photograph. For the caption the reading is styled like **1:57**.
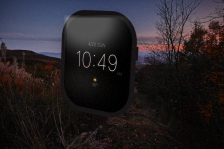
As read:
**10:49**
